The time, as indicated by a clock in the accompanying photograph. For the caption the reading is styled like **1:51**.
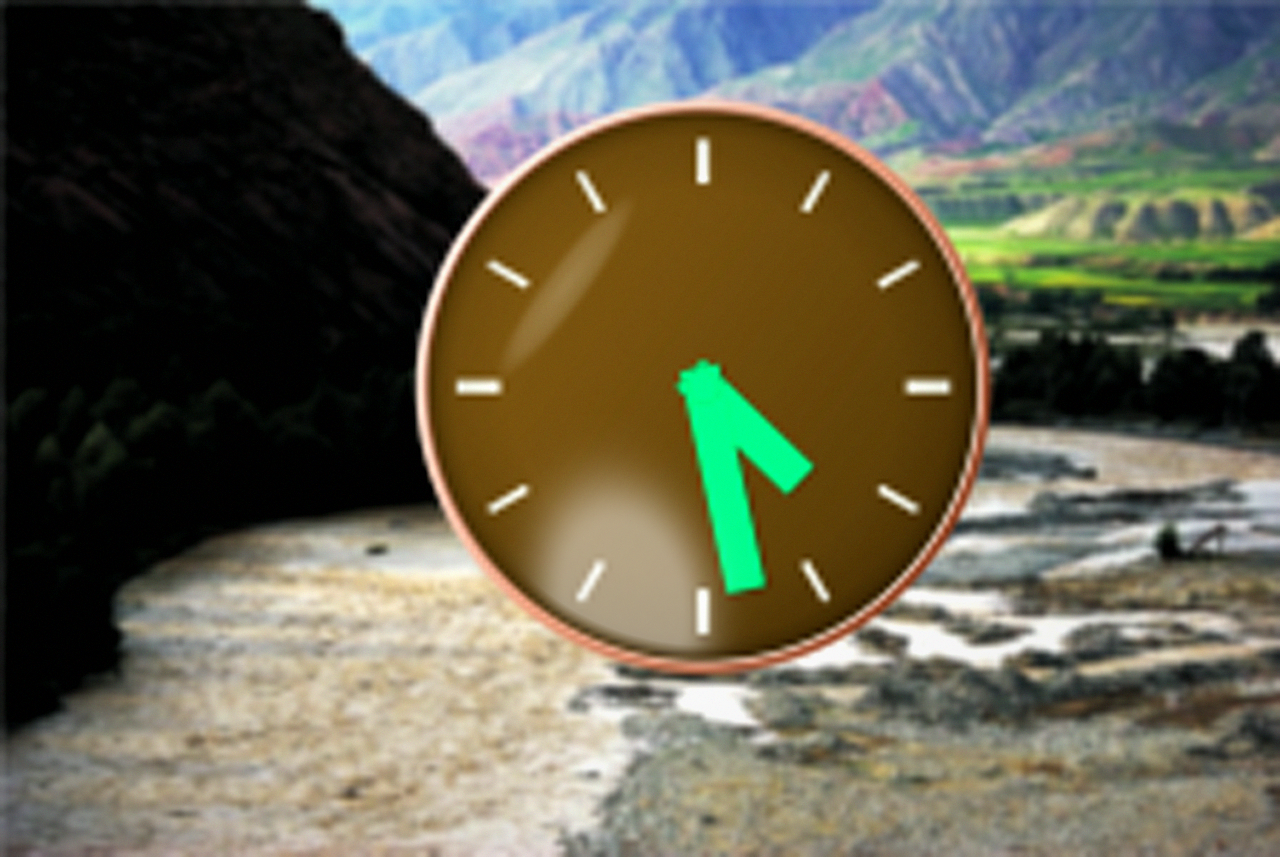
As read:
**4:28**
